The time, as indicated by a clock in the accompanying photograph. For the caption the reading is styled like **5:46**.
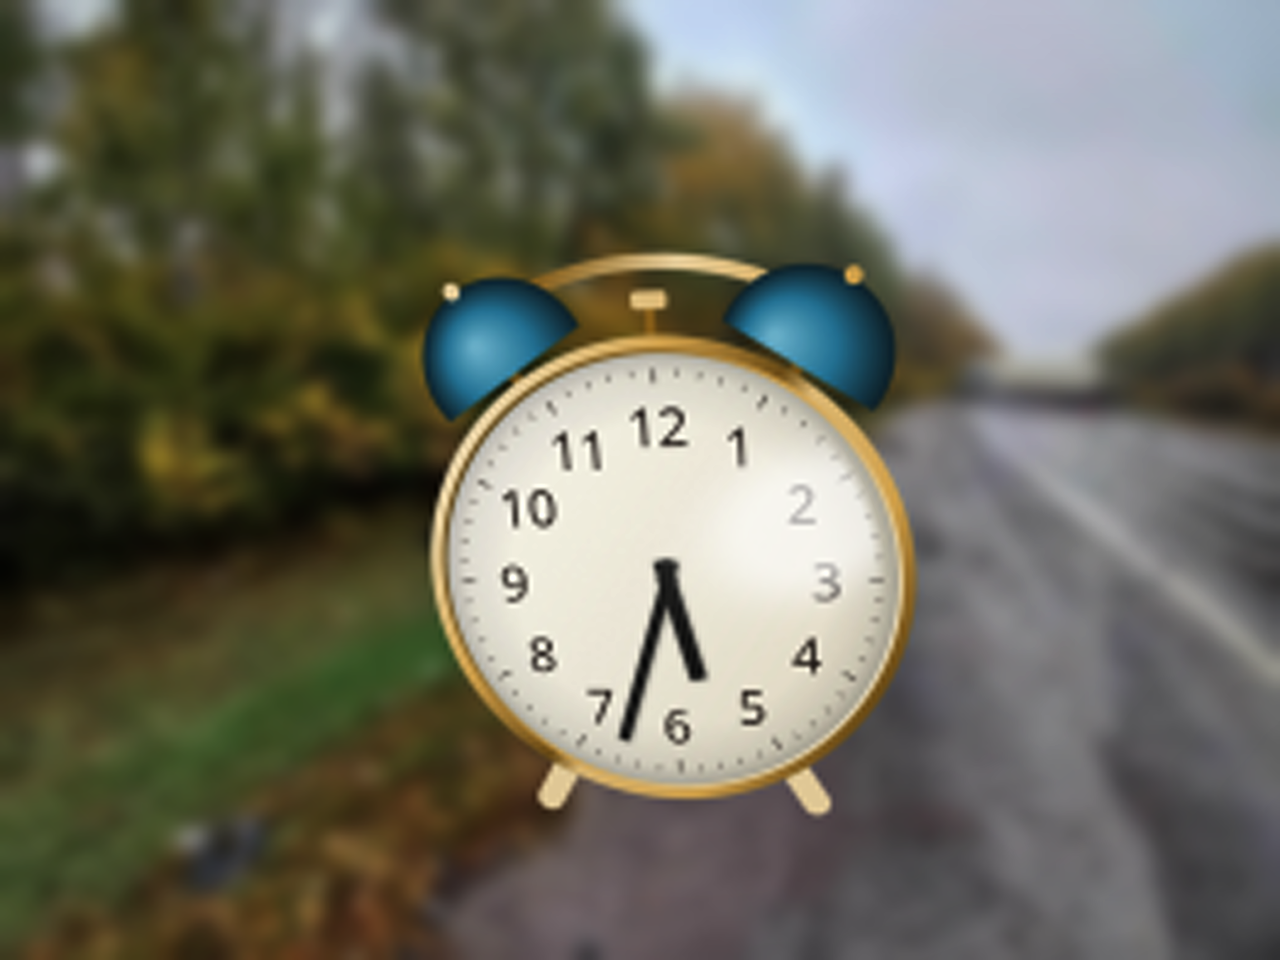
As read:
**5:33**
